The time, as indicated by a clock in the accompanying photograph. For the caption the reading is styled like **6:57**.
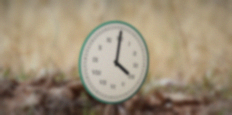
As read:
**4:00**
